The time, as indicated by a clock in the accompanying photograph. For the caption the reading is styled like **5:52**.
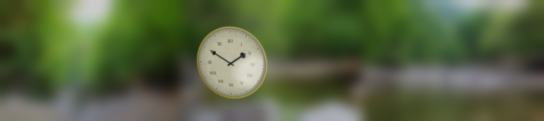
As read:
**1:50**
